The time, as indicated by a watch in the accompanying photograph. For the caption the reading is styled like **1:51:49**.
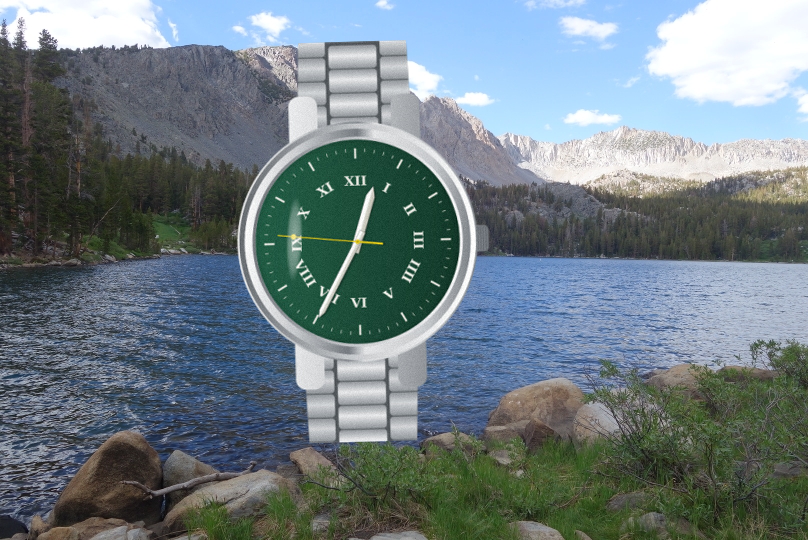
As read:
**12:34:46**
